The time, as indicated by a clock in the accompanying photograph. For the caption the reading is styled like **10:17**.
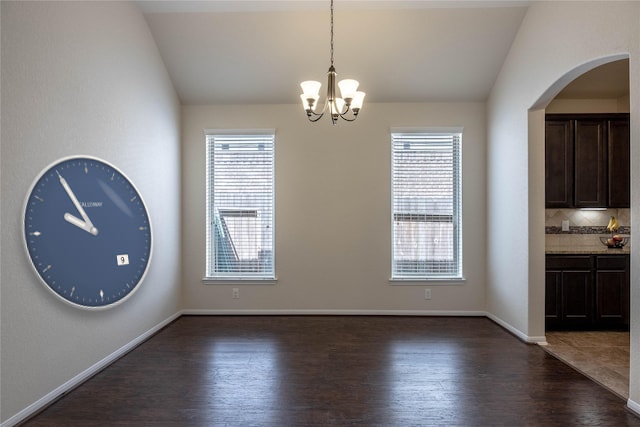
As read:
**9:55**
